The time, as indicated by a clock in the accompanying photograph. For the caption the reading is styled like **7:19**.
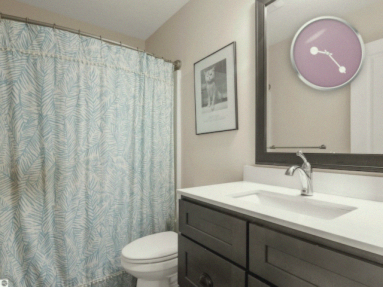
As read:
**9:23**
